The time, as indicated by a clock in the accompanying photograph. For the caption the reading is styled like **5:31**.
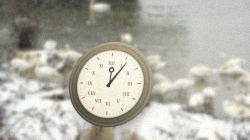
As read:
**12:06**
